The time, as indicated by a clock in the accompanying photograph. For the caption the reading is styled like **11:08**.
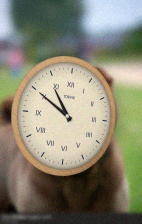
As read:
**10:50**
